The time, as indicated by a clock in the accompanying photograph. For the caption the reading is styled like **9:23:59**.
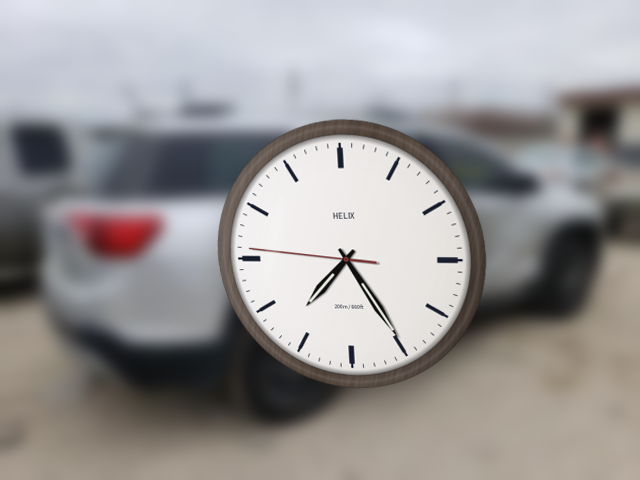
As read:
**7:24:46**
